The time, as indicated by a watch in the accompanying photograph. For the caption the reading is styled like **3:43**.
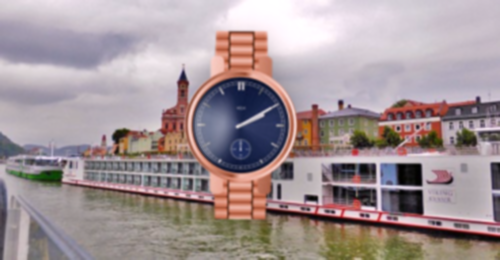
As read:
**2:10**
